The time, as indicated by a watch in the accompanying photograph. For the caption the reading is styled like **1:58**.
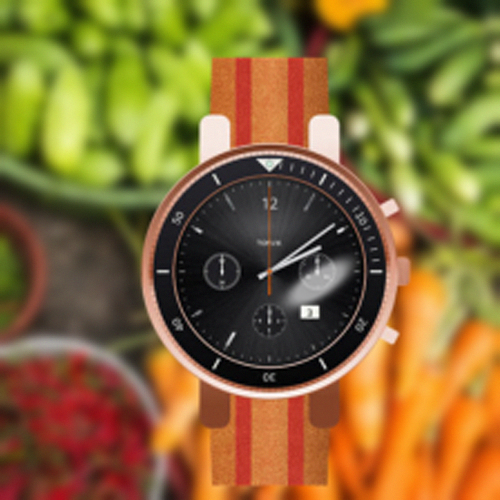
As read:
**2:09**
